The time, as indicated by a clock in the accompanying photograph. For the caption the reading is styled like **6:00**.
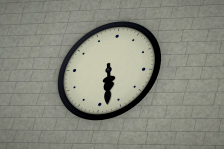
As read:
**5:28**
